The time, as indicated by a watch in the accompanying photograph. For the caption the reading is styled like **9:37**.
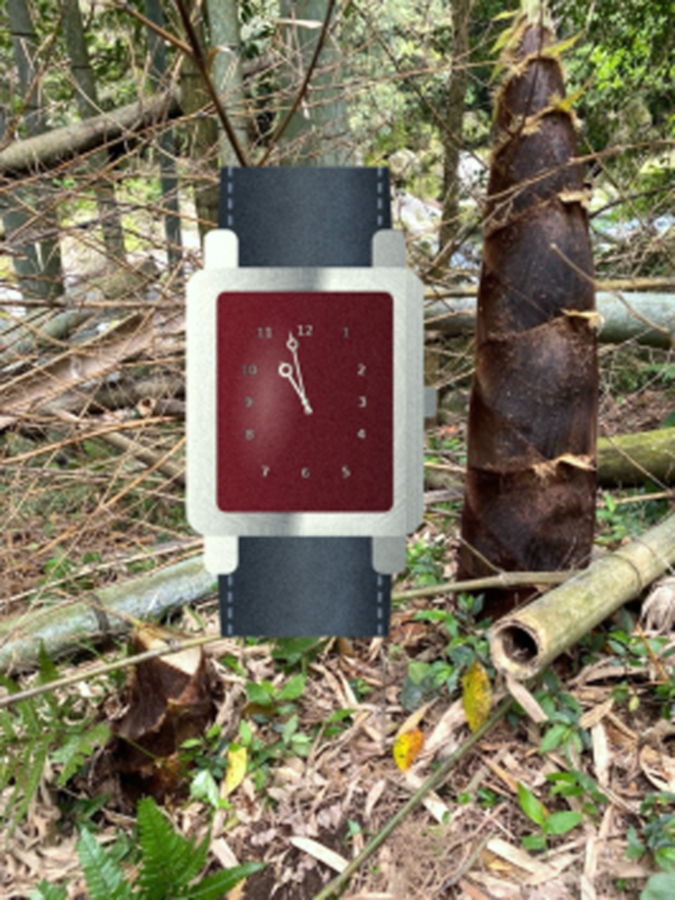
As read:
**10:58**
